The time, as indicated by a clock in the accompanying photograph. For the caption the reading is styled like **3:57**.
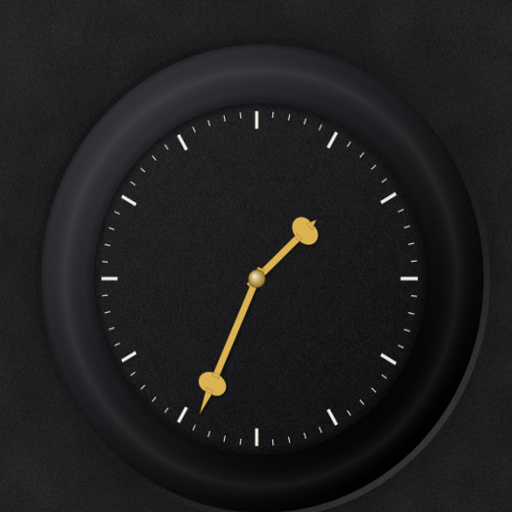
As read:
**1:34**
